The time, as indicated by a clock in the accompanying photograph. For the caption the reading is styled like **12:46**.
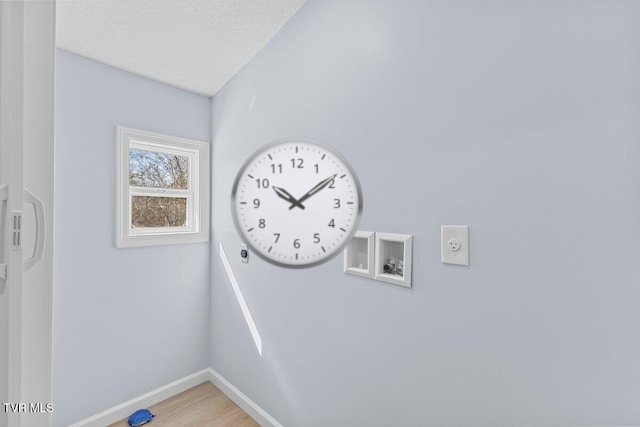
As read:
**10:09**
